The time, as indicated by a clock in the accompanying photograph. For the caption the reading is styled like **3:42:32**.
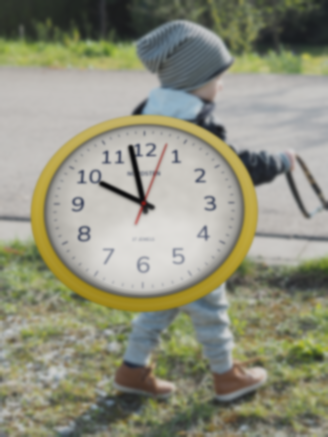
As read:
**9:58:03**
